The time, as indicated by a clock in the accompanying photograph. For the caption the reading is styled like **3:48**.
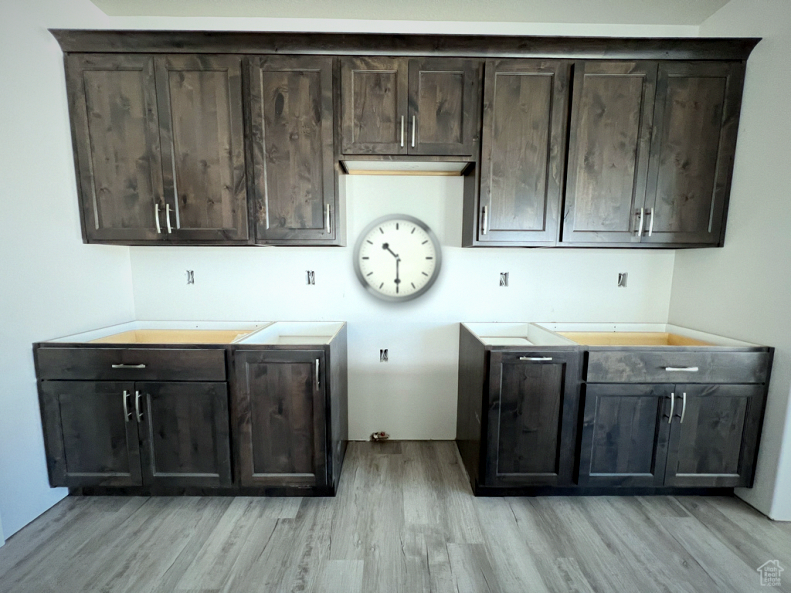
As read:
**10:30**
